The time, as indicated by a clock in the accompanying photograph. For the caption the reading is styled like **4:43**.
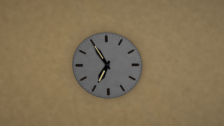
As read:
**6:55**
